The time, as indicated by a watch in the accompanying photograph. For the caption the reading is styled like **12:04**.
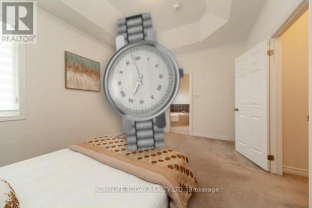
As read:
**6:58**
